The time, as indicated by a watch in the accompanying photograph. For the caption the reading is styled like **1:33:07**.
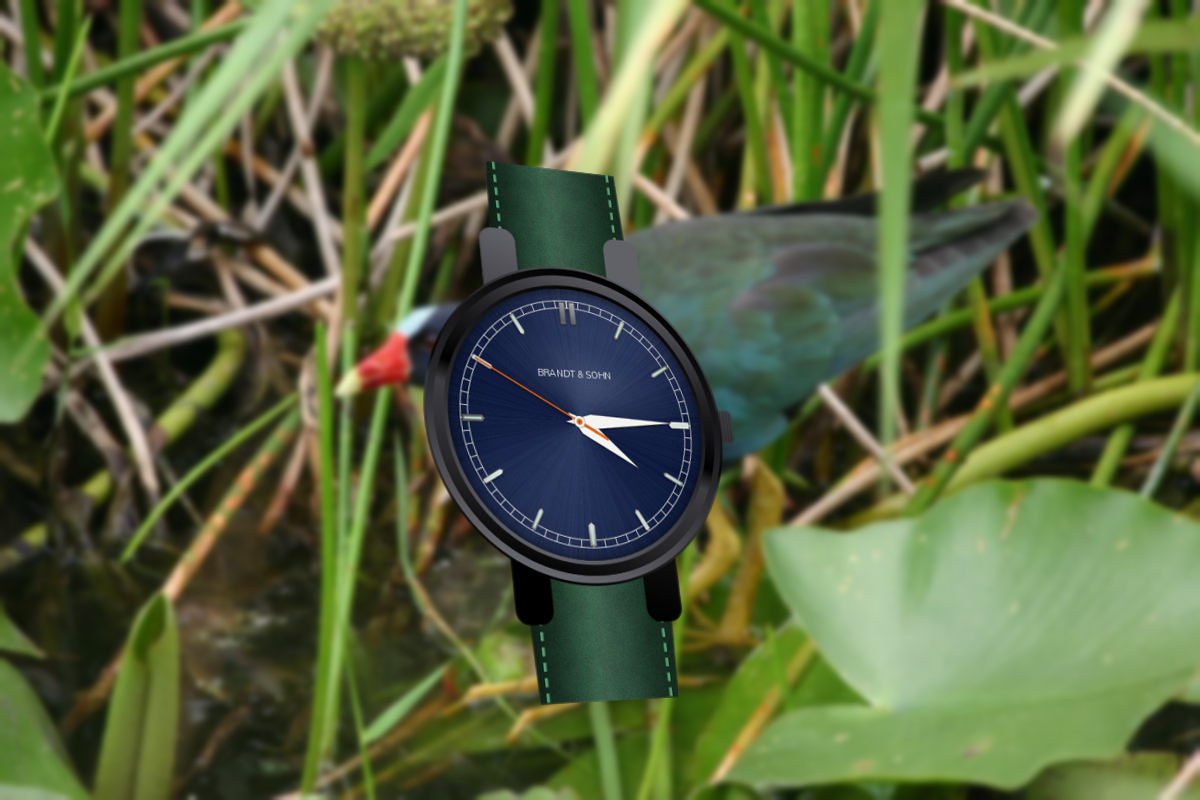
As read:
**4:14:50**
